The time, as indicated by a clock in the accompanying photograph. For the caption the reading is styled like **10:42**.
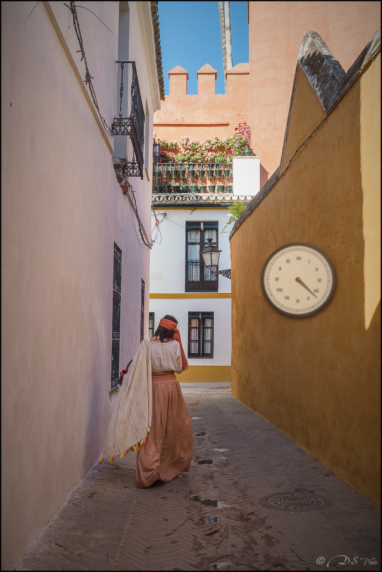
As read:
**4:22**
